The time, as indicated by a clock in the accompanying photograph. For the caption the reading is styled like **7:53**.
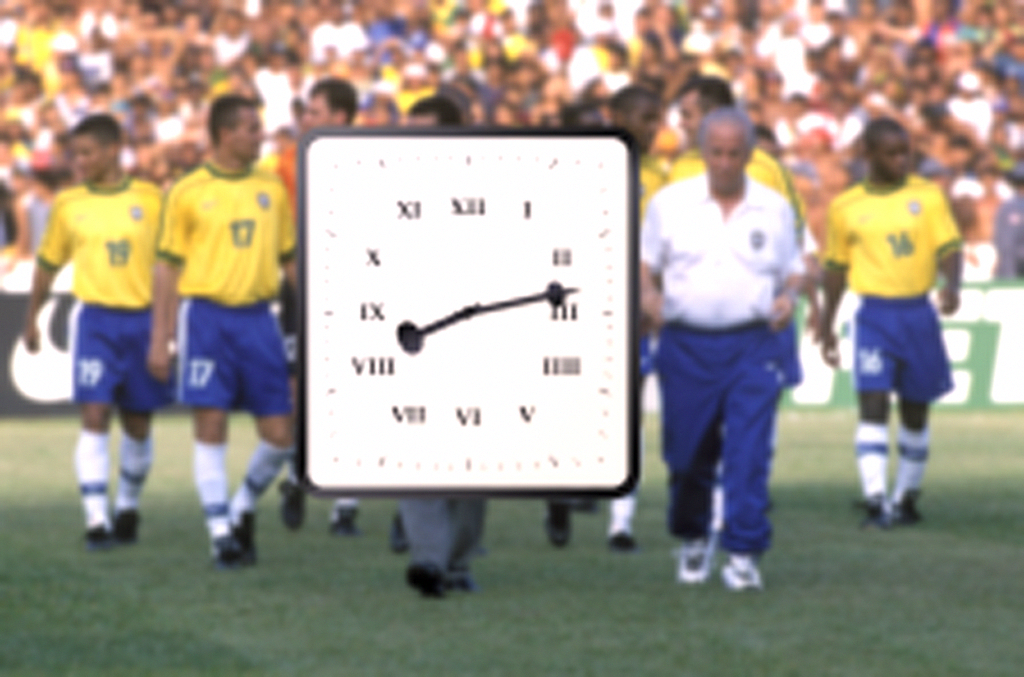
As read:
**8:13**
